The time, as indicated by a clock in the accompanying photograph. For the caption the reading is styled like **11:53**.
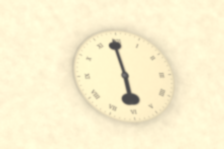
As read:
**5:59**
